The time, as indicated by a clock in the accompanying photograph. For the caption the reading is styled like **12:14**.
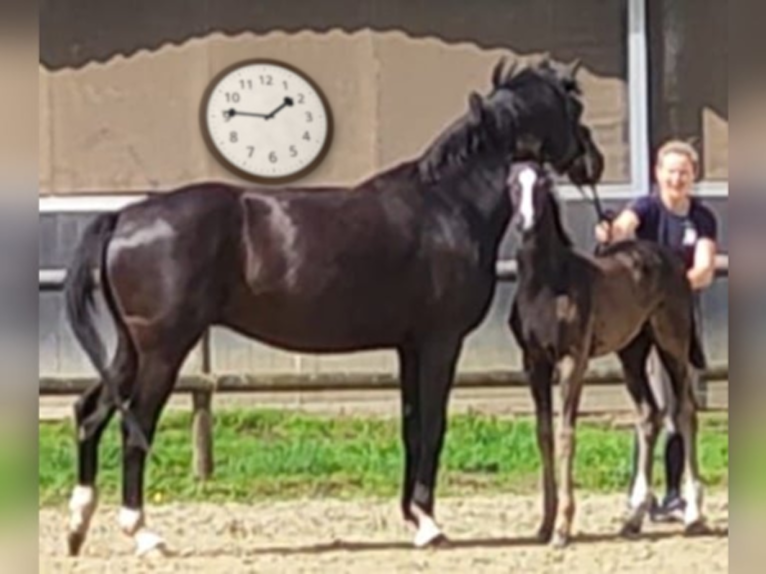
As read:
**1:46**
